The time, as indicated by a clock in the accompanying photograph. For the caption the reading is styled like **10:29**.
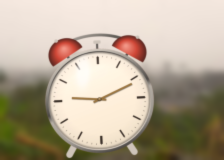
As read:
**9:11**
